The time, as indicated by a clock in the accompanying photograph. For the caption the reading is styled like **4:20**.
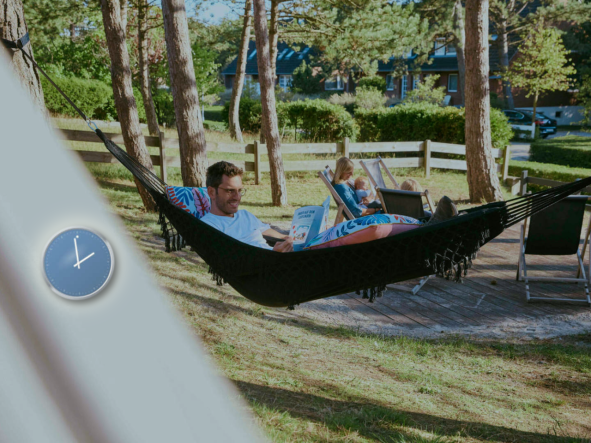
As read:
**1:59**
